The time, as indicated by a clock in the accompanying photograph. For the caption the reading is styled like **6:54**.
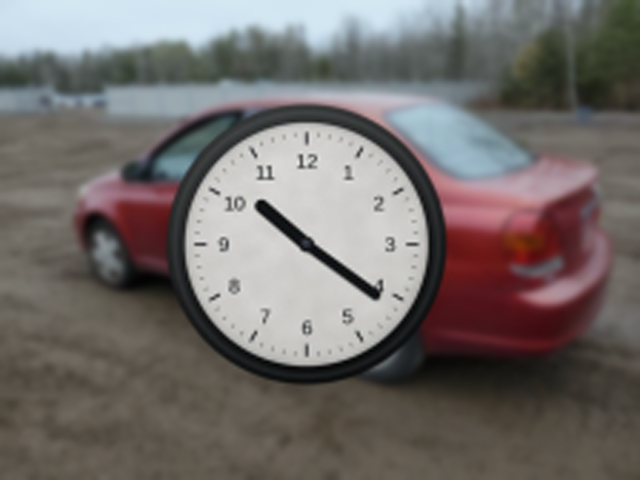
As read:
**10:21**
